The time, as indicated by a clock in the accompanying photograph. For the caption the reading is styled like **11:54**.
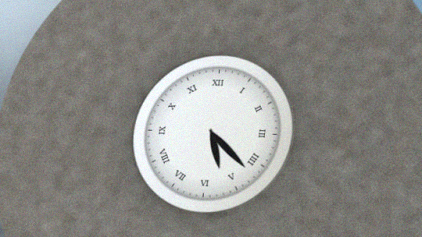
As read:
**5:22**
